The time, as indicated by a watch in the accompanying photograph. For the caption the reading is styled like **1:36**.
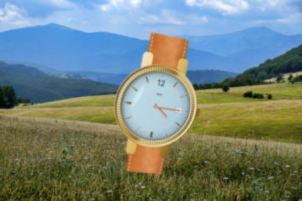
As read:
**4:15**
